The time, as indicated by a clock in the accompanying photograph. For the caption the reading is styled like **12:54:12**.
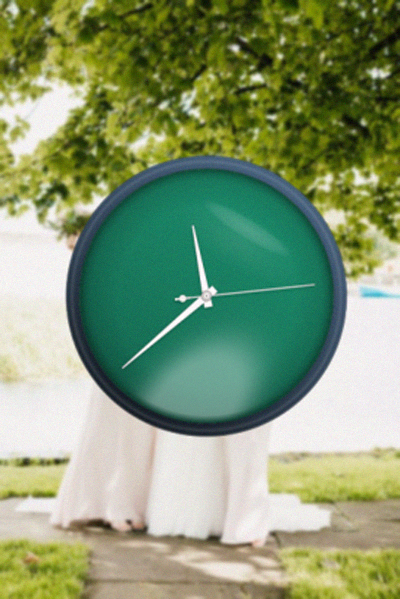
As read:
**11:38:14**
